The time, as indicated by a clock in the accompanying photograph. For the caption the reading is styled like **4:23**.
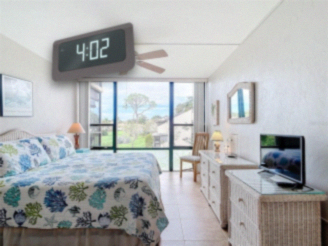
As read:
**4:02**
